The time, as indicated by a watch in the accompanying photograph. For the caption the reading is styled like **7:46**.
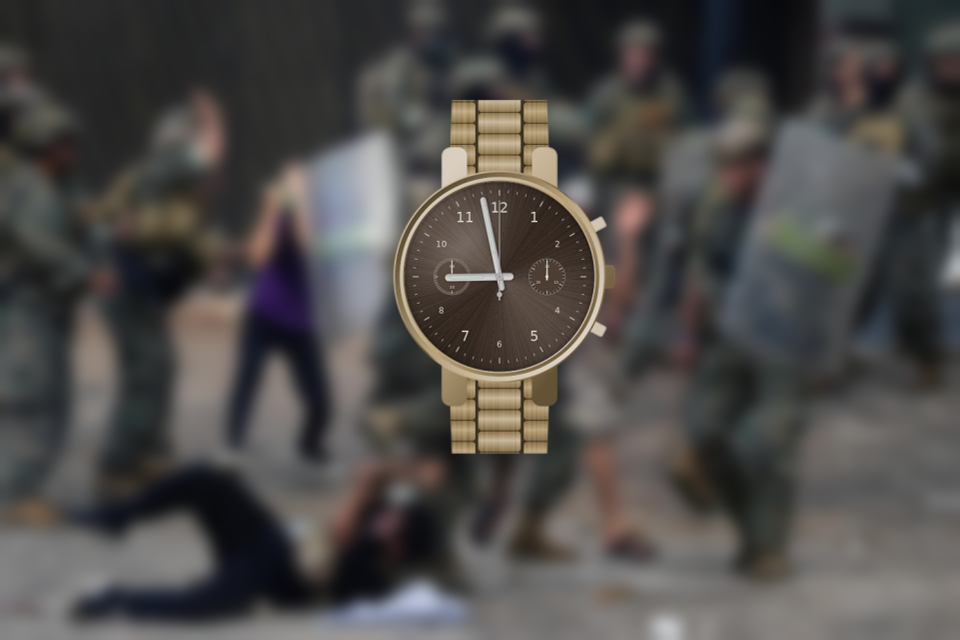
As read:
**8:58**
